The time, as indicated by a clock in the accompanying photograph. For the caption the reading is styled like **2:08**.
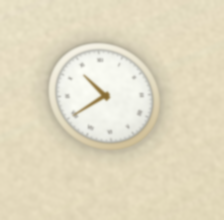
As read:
**10:40**
